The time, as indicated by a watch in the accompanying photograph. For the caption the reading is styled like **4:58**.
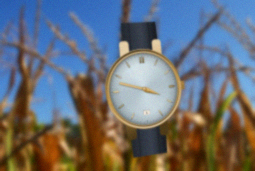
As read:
**3:48**
